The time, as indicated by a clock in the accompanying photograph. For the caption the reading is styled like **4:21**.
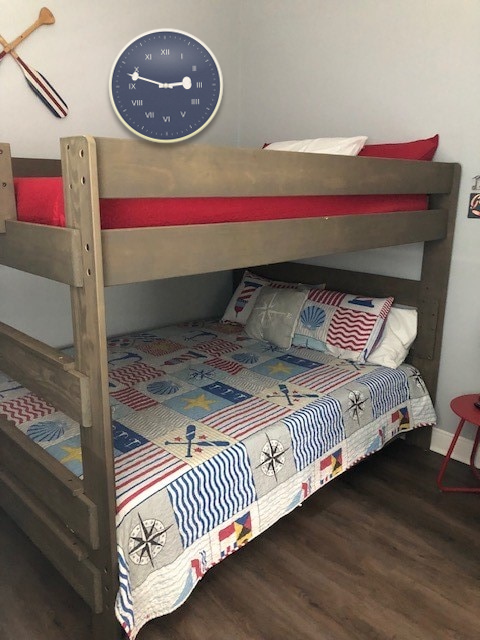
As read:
**2:48**
